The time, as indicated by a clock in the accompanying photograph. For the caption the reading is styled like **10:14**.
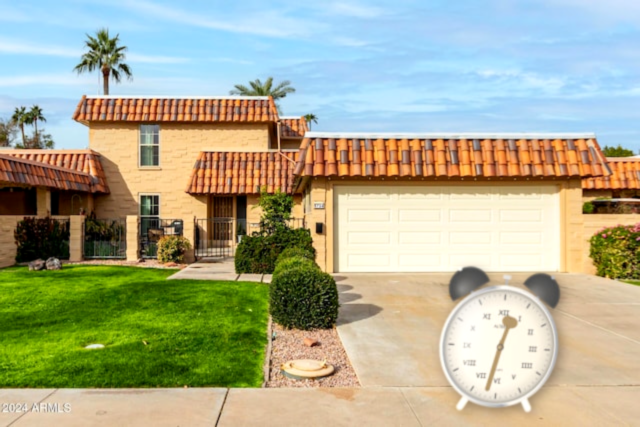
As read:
**12:32**
